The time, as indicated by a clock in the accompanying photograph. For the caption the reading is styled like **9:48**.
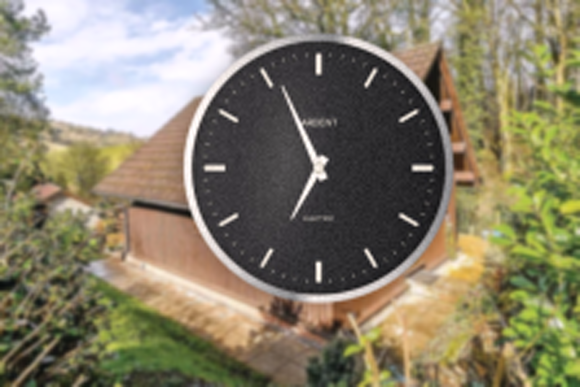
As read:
**6:56**
